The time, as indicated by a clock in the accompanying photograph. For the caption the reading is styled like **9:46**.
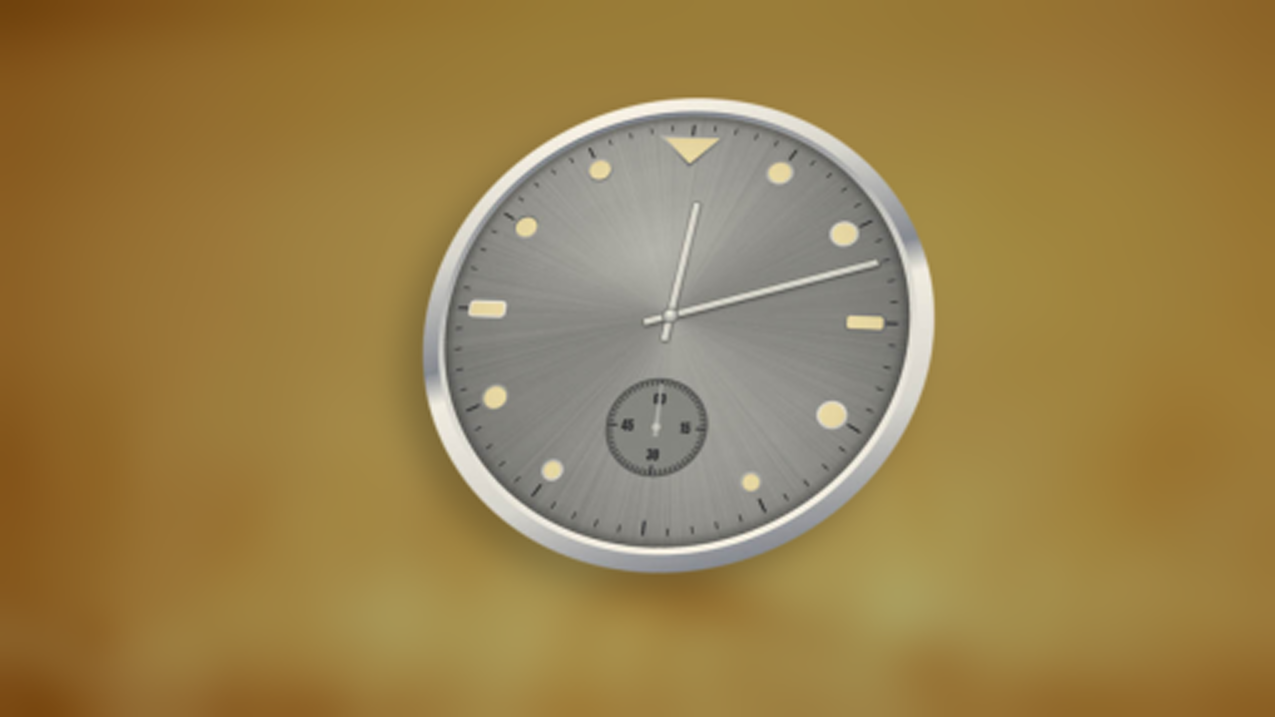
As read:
**12:12**
